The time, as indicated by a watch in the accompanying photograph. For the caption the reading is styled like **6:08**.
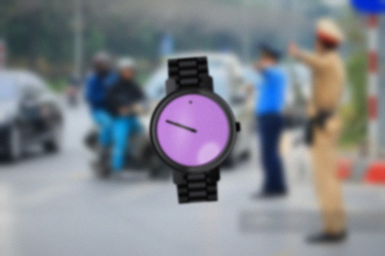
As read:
**9:49**
